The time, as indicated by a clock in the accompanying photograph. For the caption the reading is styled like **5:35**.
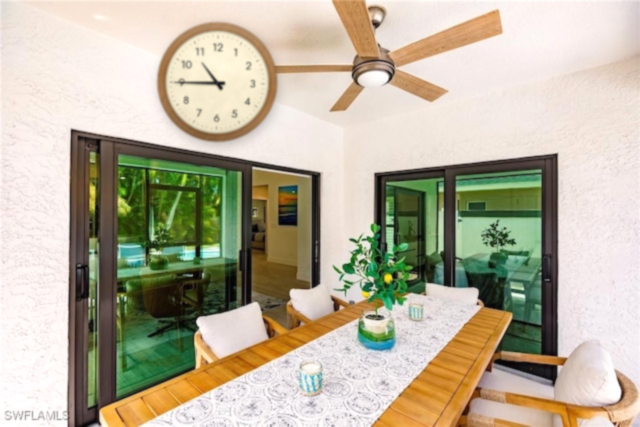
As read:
**10:45**
